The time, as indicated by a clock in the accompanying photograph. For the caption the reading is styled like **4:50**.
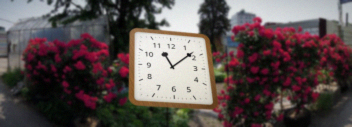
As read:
**11:08**
